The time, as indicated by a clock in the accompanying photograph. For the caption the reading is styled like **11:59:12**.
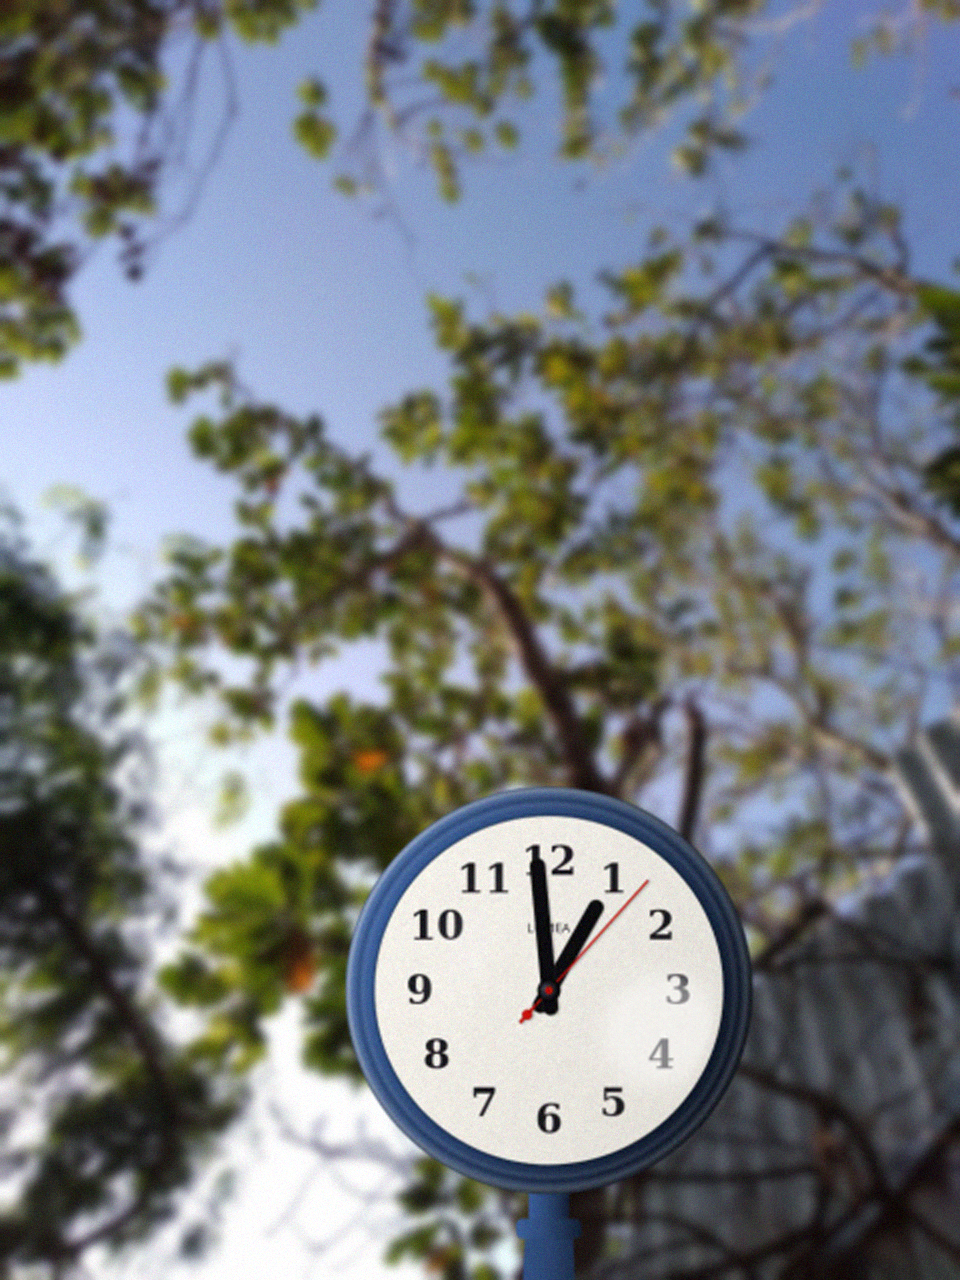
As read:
**12:59:07**
